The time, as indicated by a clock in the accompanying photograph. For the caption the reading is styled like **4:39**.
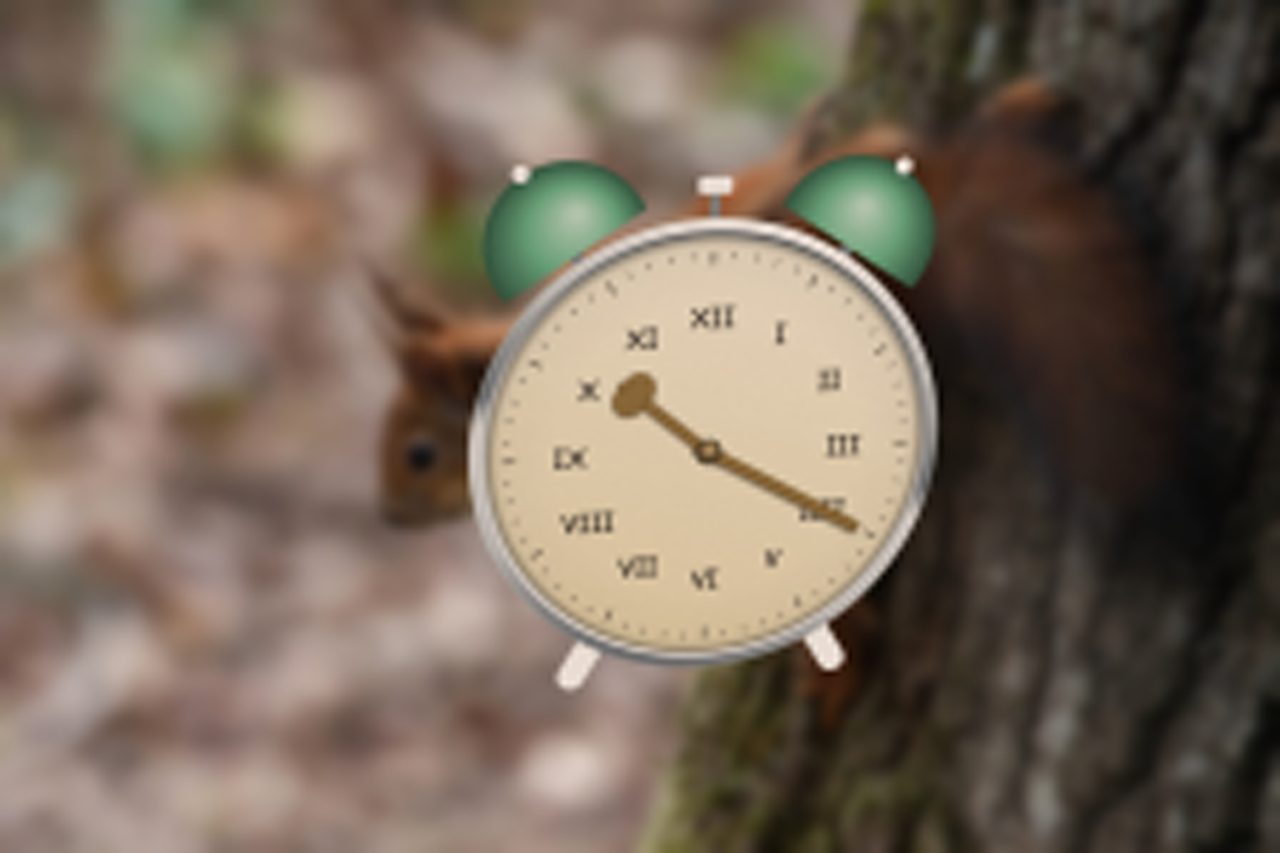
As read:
**10:20**
